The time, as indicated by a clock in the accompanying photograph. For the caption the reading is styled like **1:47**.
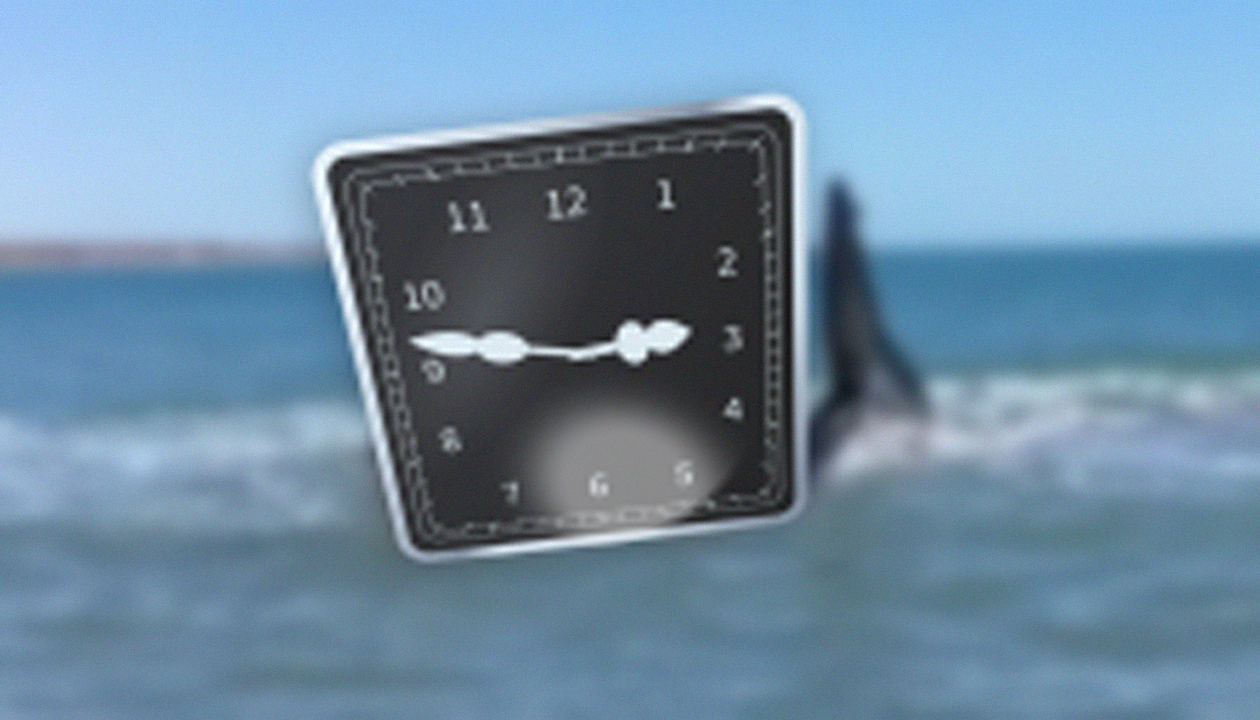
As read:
**2:47**
